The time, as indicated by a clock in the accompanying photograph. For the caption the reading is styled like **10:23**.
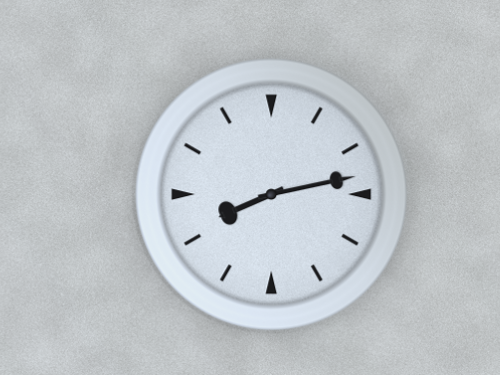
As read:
**8:13**
